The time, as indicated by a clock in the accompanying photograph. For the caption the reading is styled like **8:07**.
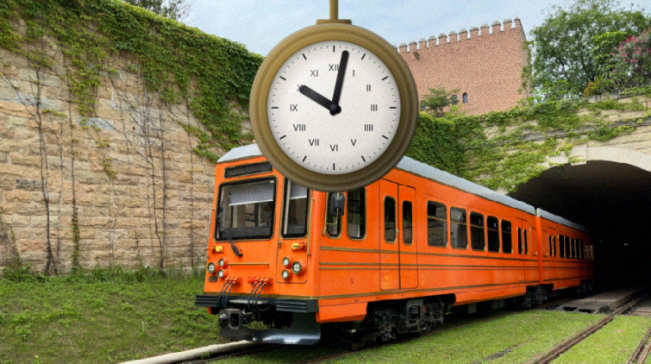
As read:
**10:02**
